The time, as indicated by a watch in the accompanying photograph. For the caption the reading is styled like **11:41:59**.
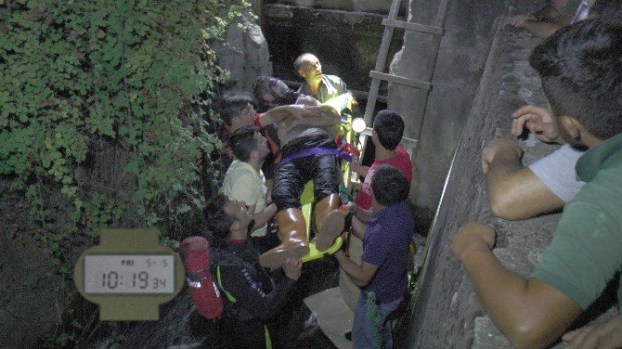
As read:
**10:19:34**
